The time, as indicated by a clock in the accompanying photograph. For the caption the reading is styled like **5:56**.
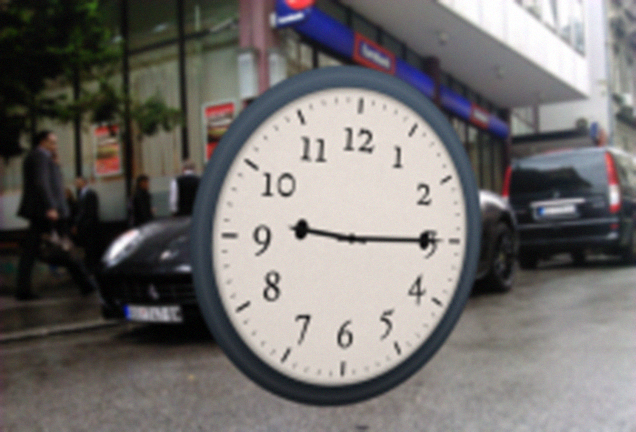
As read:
**9:15**
